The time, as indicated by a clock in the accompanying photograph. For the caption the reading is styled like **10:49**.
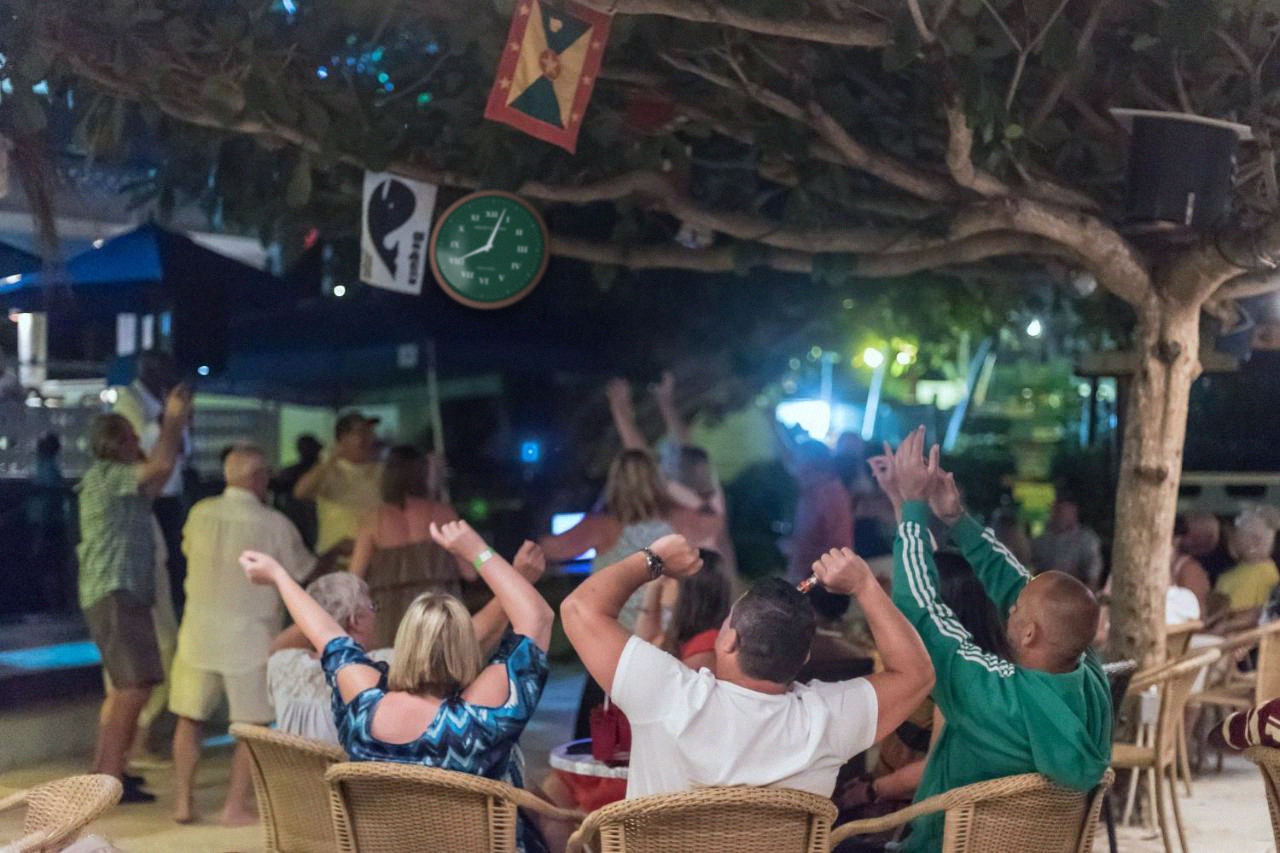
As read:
**8:03**
